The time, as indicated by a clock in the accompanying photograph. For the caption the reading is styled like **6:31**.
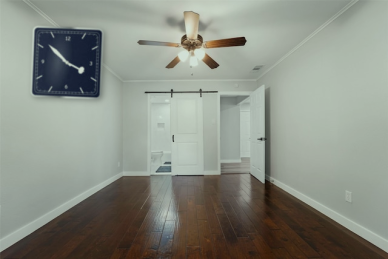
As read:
**3:52**
